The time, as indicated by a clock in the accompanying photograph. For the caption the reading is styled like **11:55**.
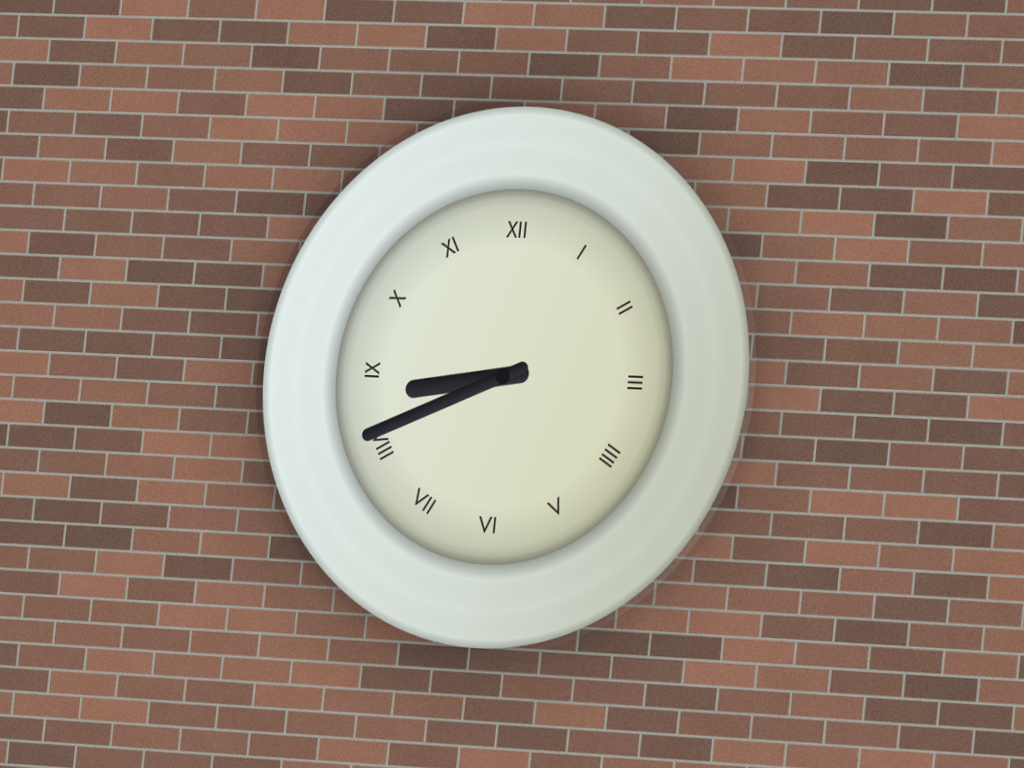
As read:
**8:41**
